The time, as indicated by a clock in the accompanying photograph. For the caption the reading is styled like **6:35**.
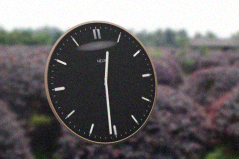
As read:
**12:31**
